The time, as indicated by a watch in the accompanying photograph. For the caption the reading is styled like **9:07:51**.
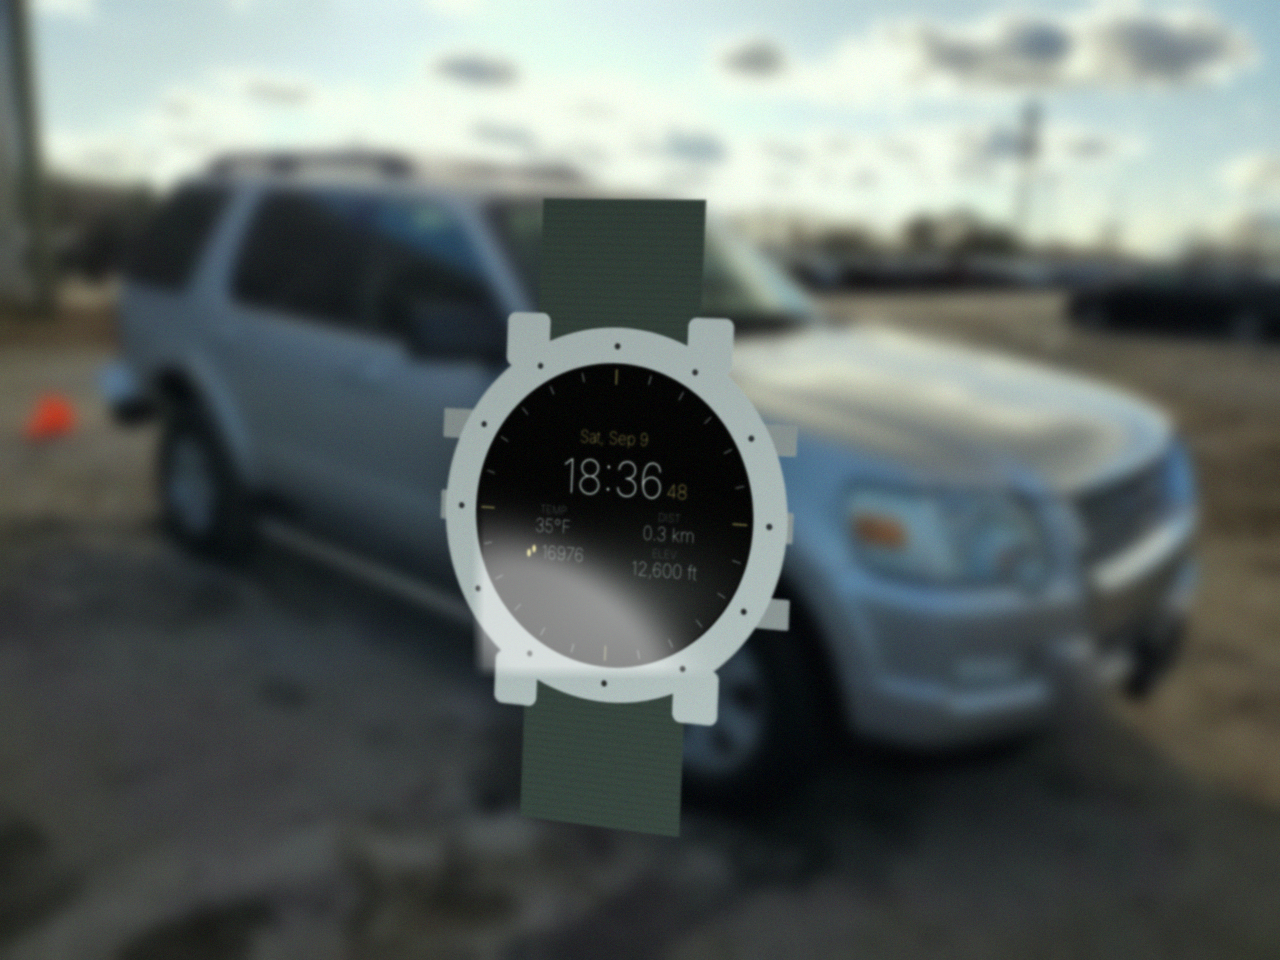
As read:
**18:36:48**
